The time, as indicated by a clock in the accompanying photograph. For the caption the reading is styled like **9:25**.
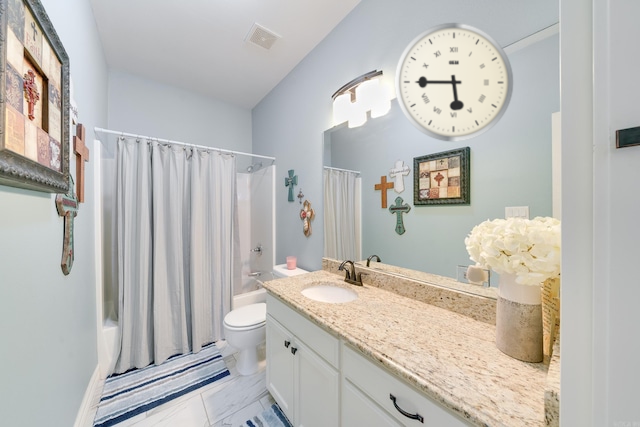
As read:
**5:45**
